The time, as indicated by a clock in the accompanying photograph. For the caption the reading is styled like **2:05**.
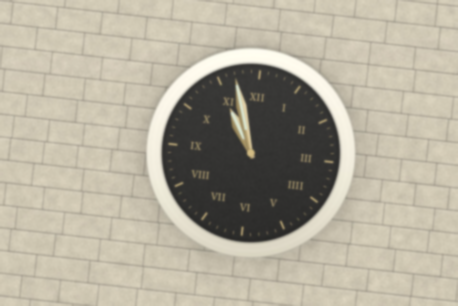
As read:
**10:57**
